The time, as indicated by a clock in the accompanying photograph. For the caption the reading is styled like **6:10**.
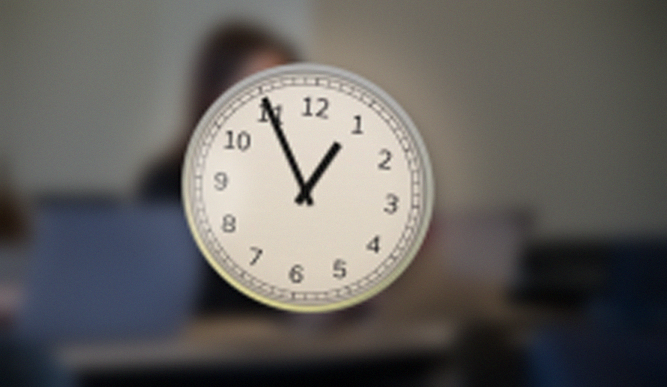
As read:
**12:55**
